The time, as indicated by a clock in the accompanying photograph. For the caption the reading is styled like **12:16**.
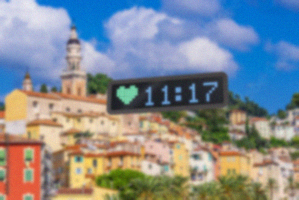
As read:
**11:17**
